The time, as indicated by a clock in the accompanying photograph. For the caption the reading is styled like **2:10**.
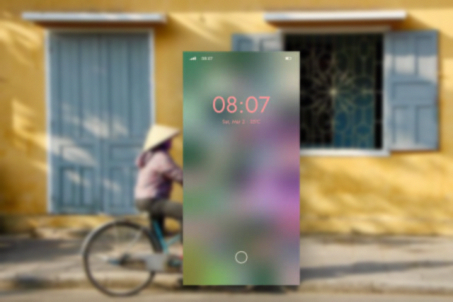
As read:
**8:07**
